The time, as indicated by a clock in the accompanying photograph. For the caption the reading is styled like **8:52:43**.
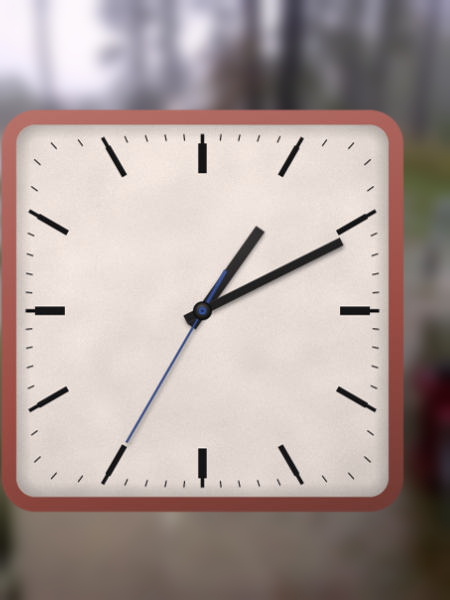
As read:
**1:10:35**
